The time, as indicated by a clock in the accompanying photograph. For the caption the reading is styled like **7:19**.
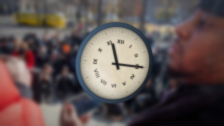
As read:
**11:15**
